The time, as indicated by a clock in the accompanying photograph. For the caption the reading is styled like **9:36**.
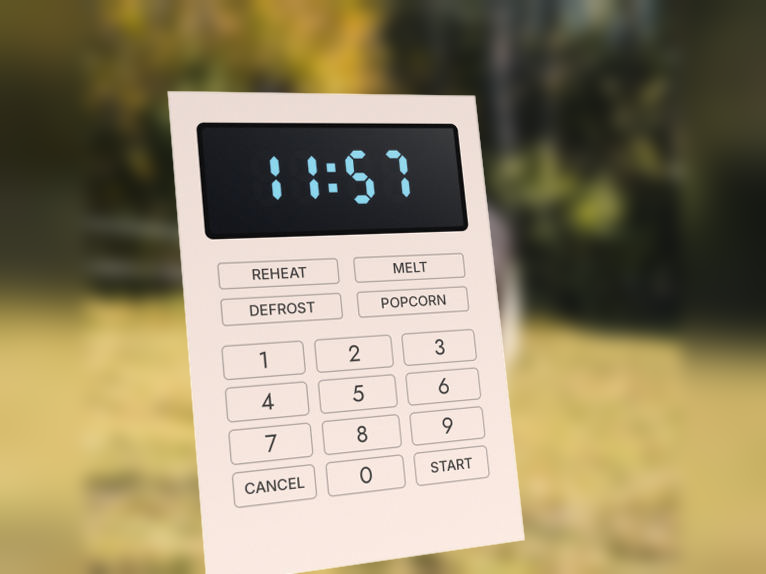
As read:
**11:57**
